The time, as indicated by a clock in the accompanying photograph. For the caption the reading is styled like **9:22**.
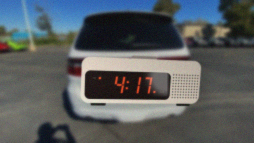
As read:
**4:17**
